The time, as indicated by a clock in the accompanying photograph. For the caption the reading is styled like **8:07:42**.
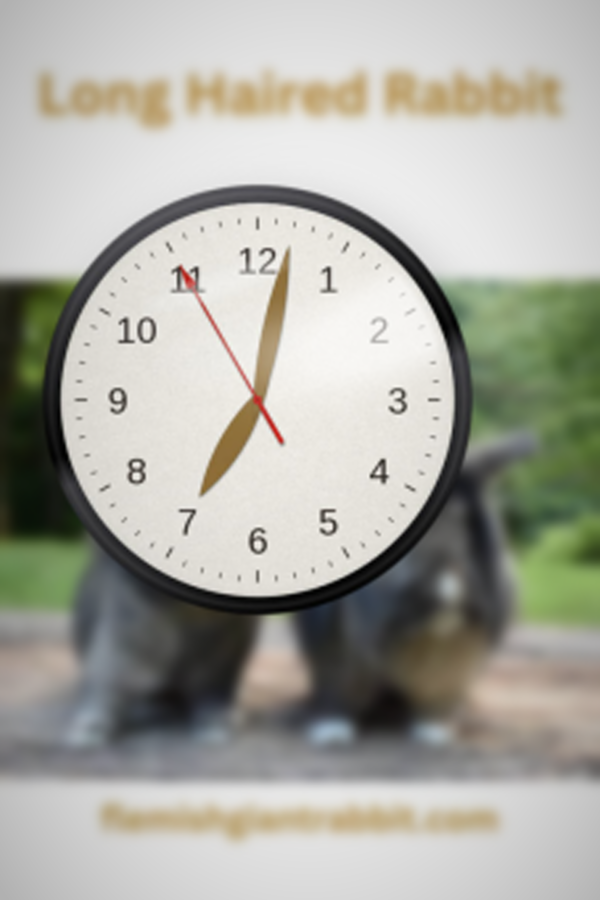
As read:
**7:01:55**
